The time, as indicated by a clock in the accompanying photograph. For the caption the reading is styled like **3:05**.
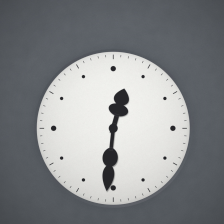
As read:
**12:31**
